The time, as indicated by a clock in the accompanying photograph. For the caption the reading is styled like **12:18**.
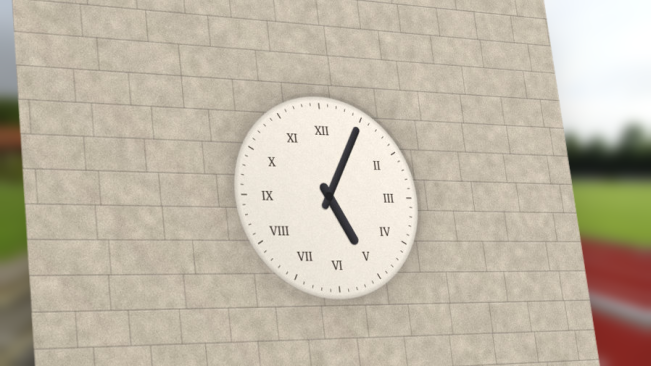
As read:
**5:05**
